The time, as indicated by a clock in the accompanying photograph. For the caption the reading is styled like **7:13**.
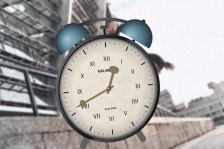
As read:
**12:41**
